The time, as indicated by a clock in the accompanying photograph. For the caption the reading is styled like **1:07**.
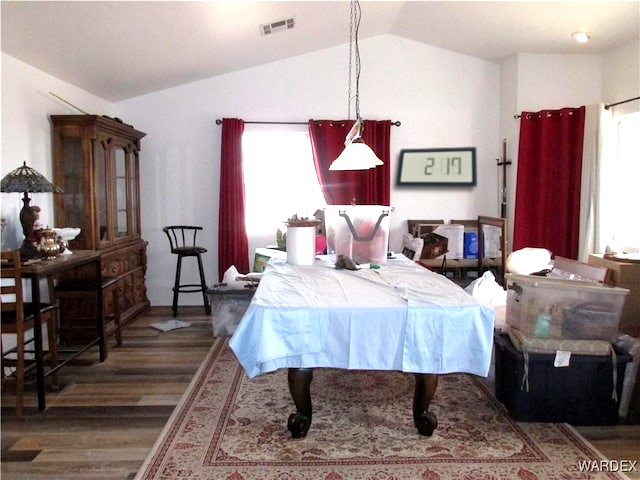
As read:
**2:17**
